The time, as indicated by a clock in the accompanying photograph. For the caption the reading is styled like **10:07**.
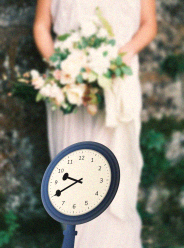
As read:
**9:40**
